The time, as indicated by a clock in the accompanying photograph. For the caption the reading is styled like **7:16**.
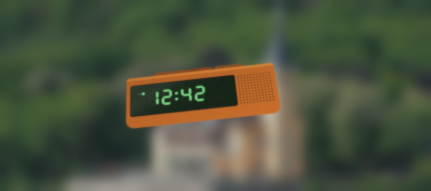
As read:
**12:42**
